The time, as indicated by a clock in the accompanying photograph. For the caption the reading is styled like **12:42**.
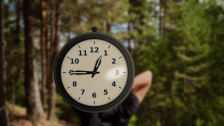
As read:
**12:45**
